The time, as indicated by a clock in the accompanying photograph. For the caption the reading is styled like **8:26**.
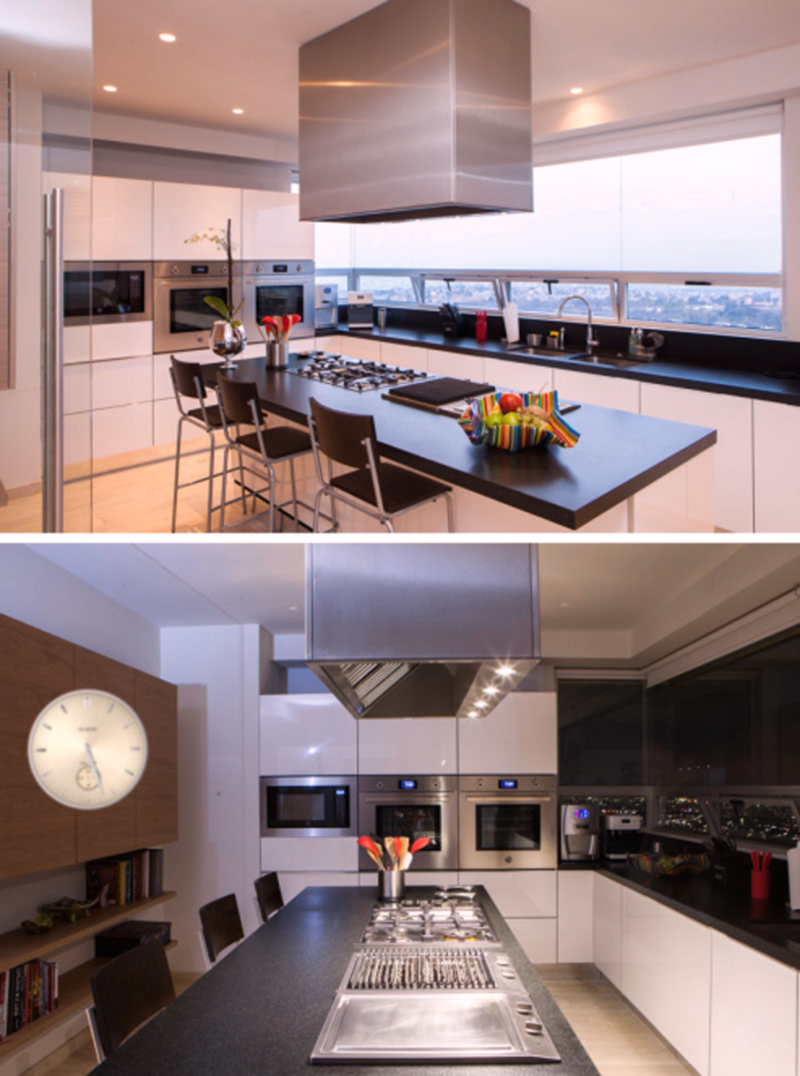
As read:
**5:27**
